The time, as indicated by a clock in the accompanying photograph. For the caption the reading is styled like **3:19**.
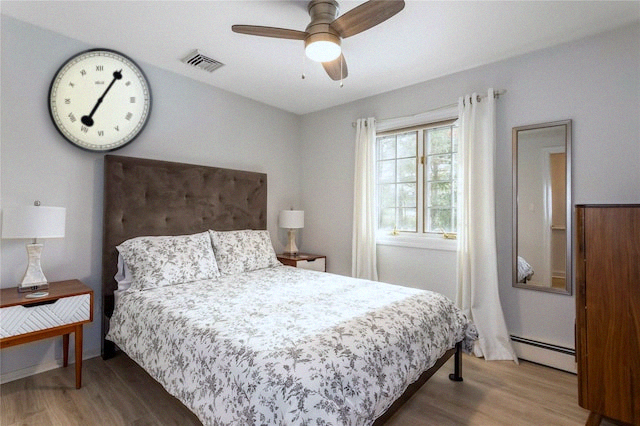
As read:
**7:06**
